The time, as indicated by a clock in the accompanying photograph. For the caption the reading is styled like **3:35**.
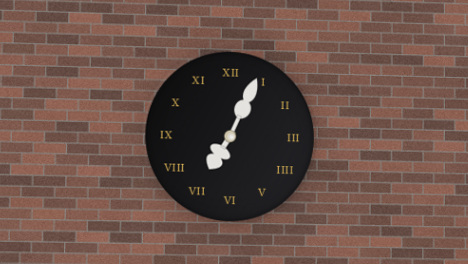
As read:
**7:04**
